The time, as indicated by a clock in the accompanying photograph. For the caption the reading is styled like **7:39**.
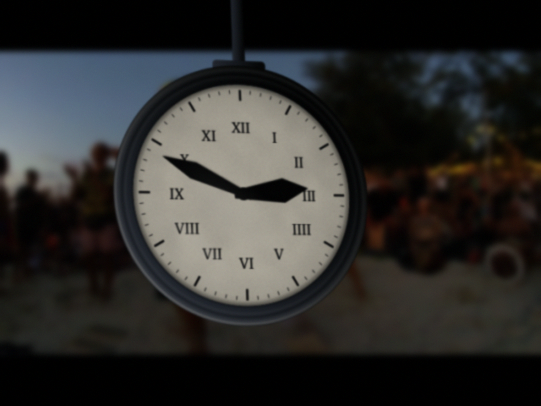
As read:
**2:49**
